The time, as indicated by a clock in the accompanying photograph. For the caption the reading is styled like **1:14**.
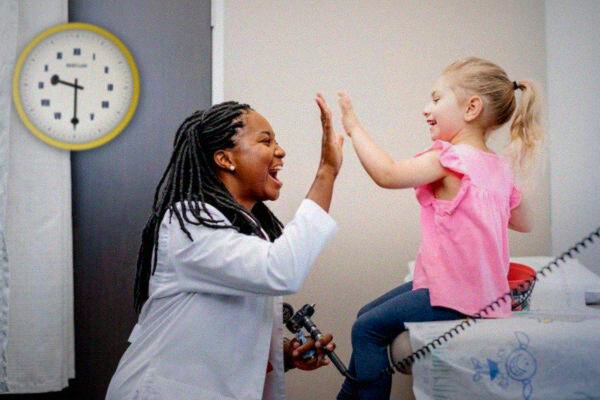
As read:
**9:30**
